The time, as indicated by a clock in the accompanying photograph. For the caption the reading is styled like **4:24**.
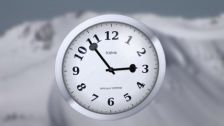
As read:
**2:54**
